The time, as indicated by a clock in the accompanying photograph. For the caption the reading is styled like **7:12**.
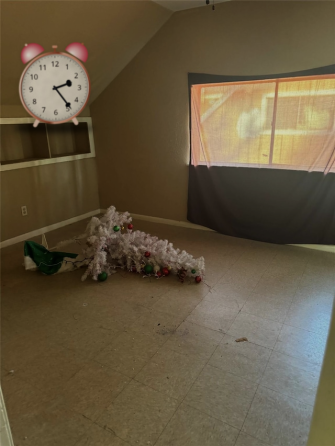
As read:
**2:24**
